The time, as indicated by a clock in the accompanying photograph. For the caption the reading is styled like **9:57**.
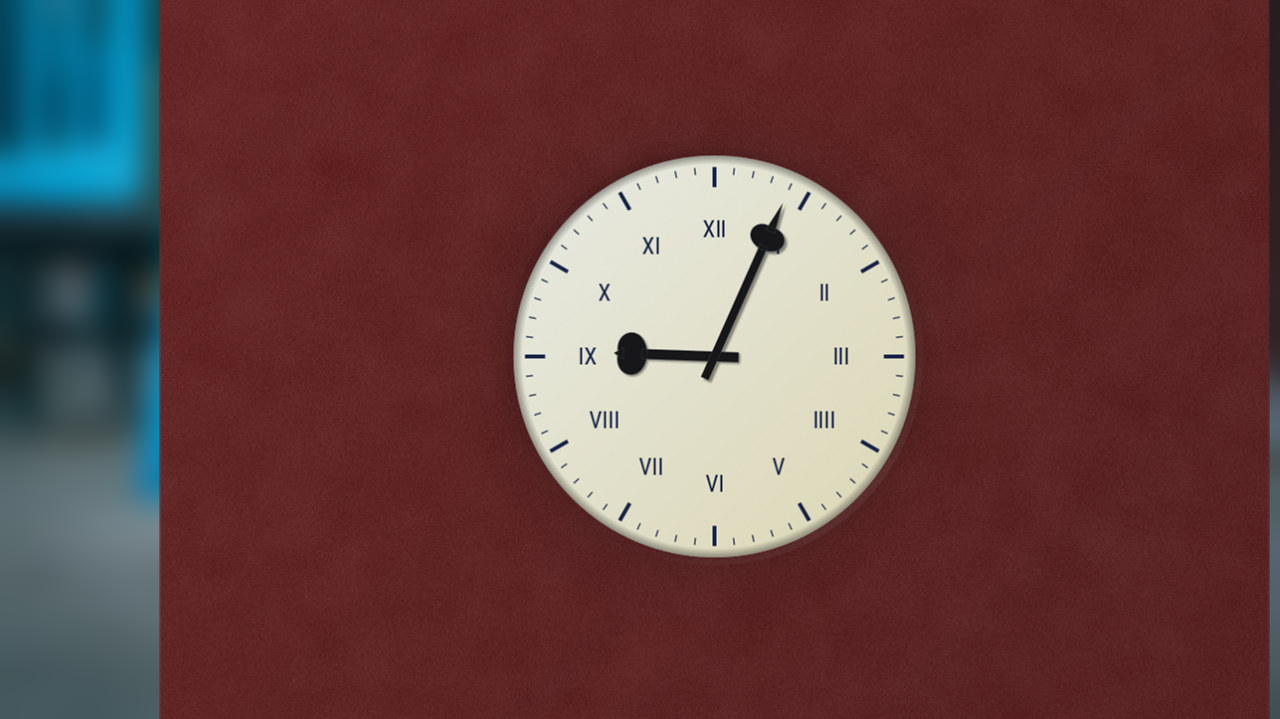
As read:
**9:04**
